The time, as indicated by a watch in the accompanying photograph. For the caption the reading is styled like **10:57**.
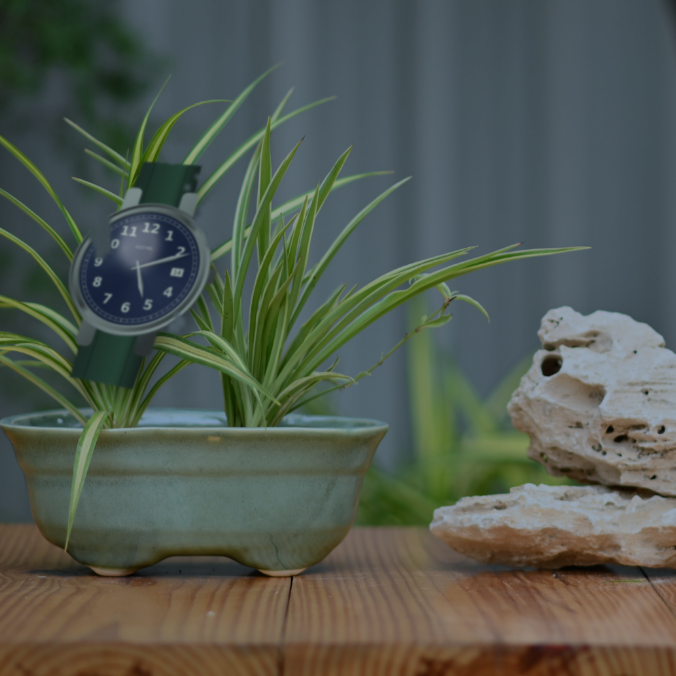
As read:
**5:11**
